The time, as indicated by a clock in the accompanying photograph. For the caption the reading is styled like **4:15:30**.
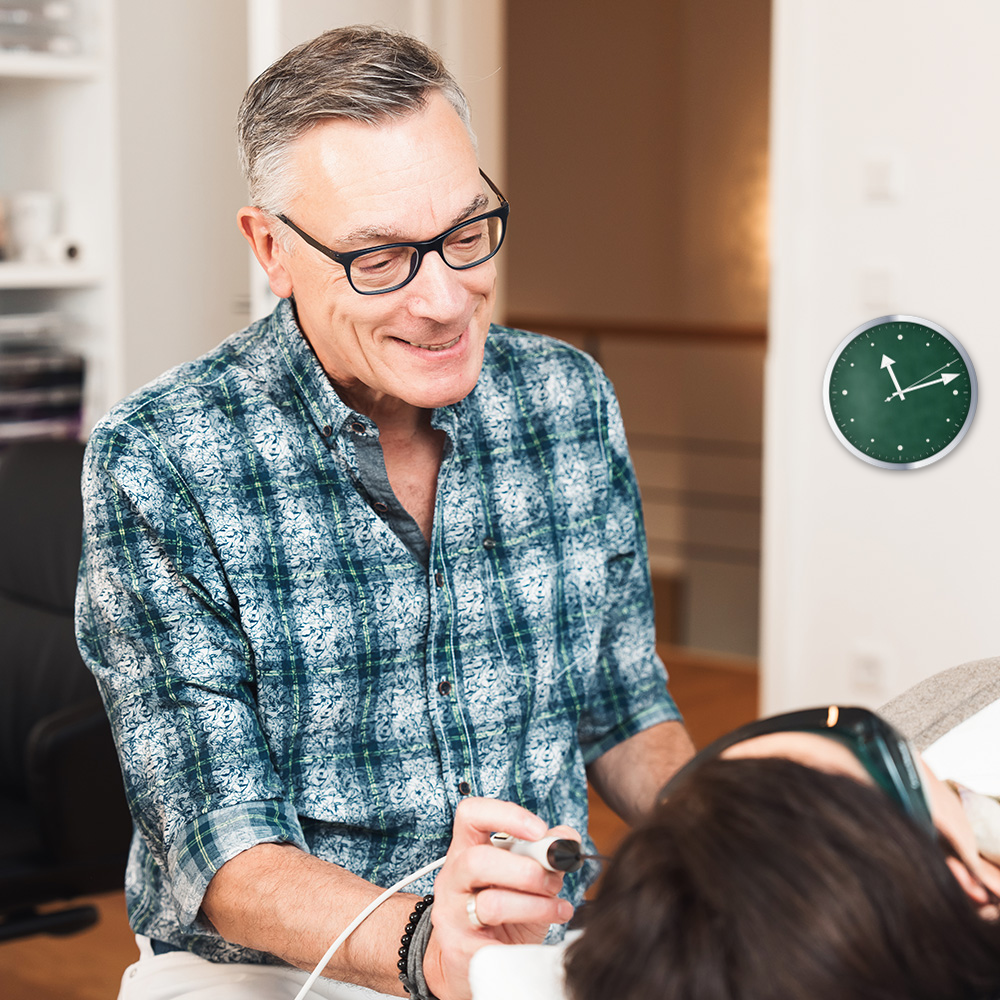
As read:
**11:12:10**
